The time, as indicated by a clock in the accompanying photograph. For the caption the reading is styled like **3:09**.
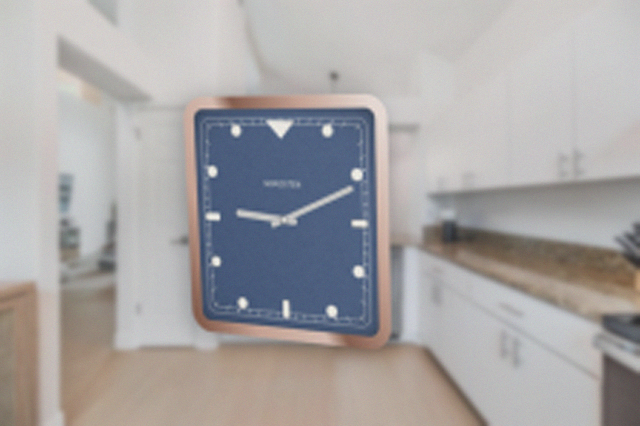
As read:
**9:11**
